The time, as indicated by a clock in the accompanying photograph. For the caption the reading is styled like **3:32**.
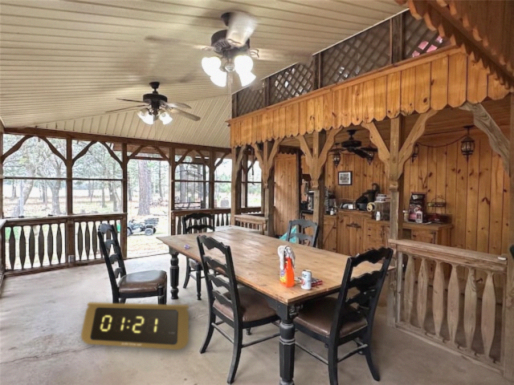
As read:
**1:21**
